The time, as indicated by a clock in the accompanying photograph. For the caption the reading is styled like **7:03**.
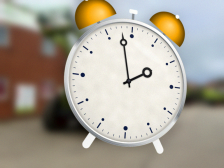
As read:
**1:58**
